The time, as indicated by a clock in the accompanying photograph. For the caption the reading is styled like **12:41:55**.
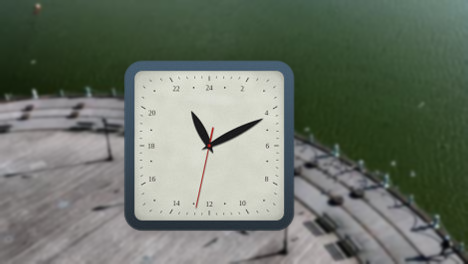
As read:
**22:10:32**
